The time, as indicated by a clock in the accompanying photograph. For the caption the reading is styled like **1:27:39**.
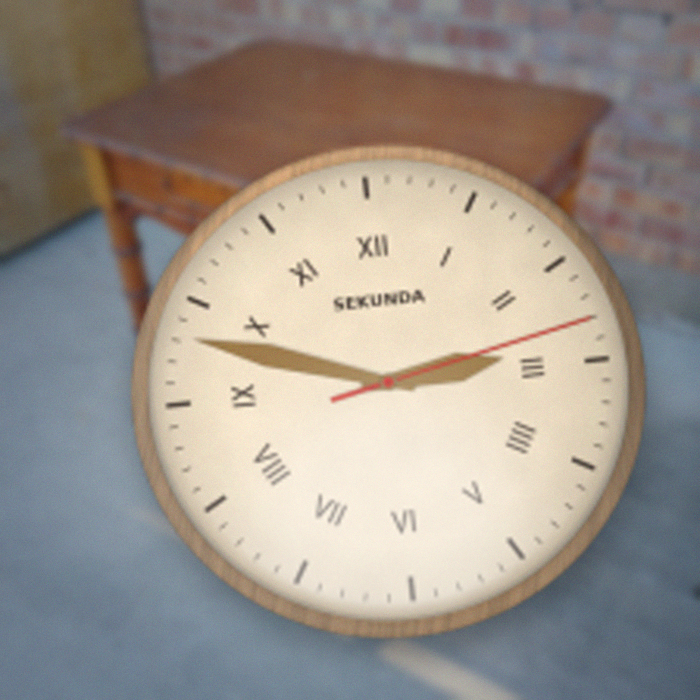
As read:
**2:48:13**
